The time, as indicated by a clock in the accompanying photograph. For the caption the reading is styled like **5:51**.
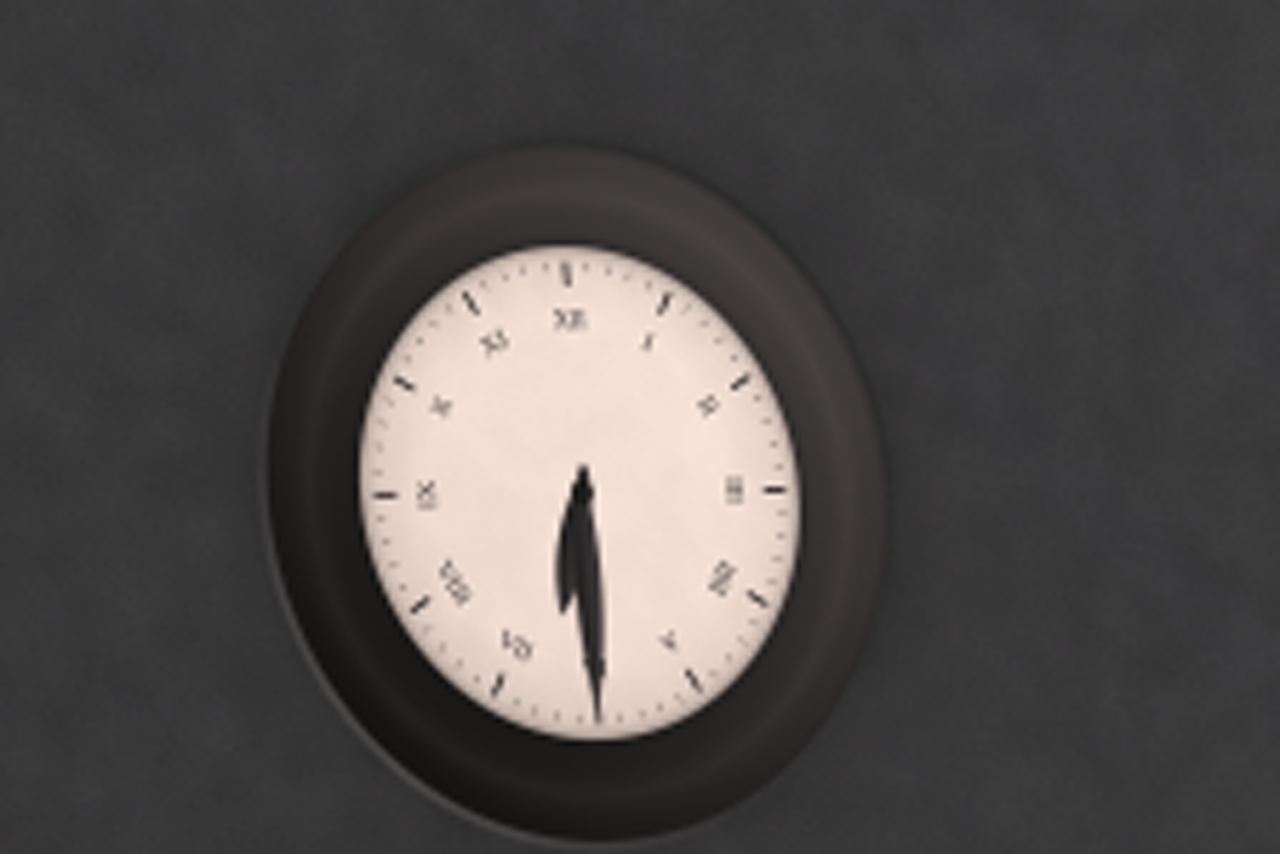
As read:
**6:30**
